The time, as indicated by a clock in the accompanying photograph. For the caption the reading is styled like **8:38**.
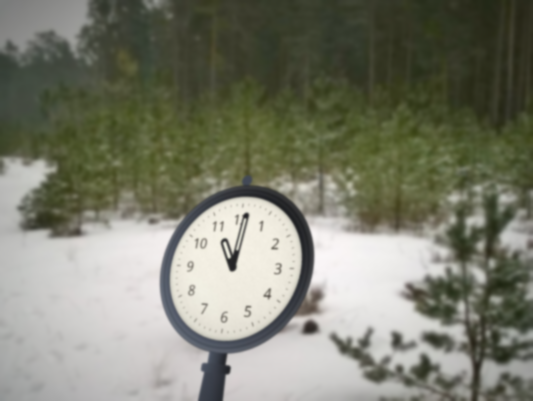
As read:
**11:01**
